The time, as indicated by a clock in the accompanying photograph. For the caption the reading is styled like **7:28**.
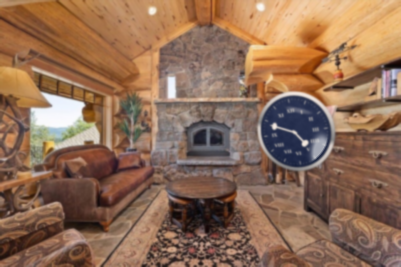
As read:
**4:49**
